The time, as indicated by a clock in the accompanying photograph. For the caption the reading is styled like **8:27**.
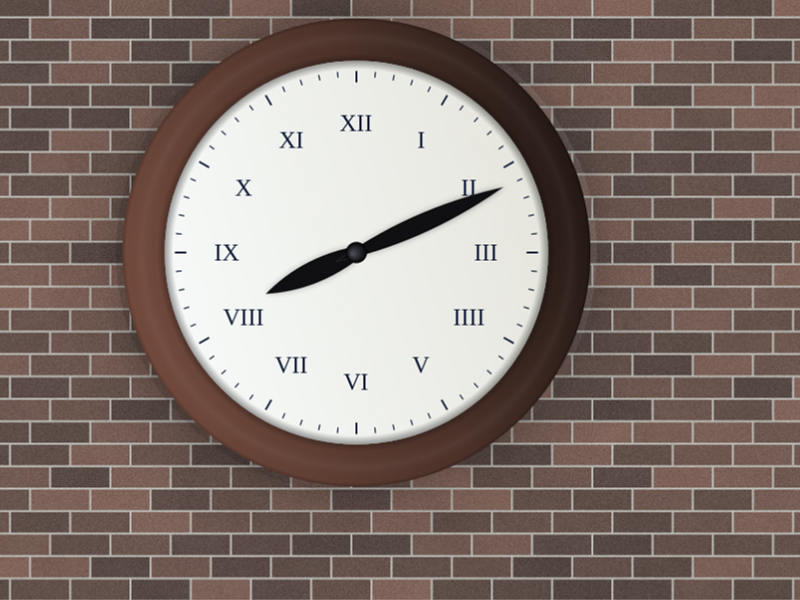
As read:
**8:11**
